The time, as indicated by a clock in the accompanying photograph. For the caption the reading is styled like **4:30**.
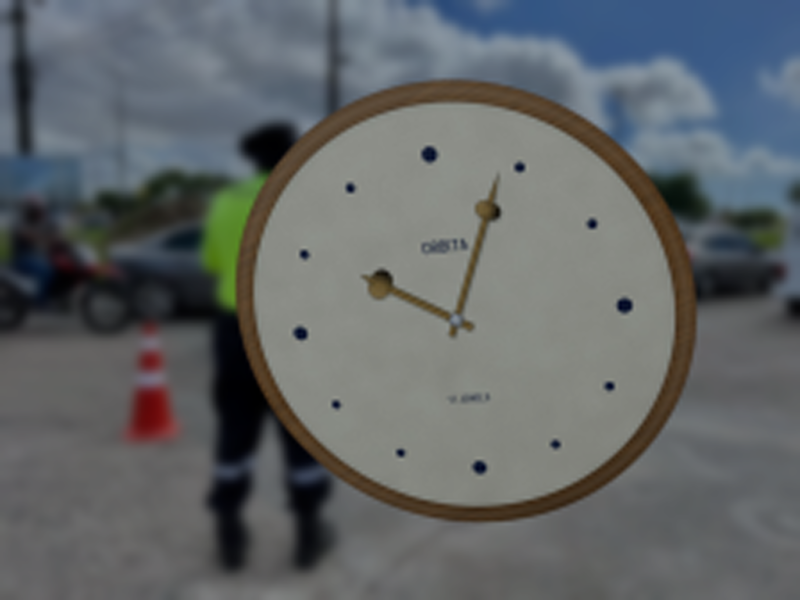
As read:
**10:04**
